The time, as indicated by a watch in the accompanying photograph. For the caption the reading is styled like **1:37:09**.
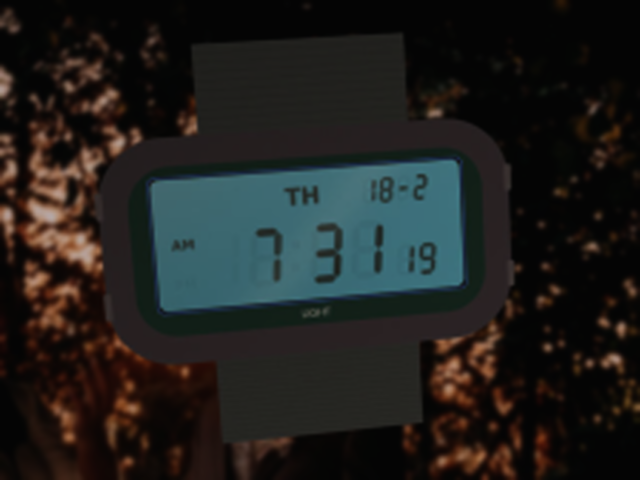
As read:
**7:31:19**
